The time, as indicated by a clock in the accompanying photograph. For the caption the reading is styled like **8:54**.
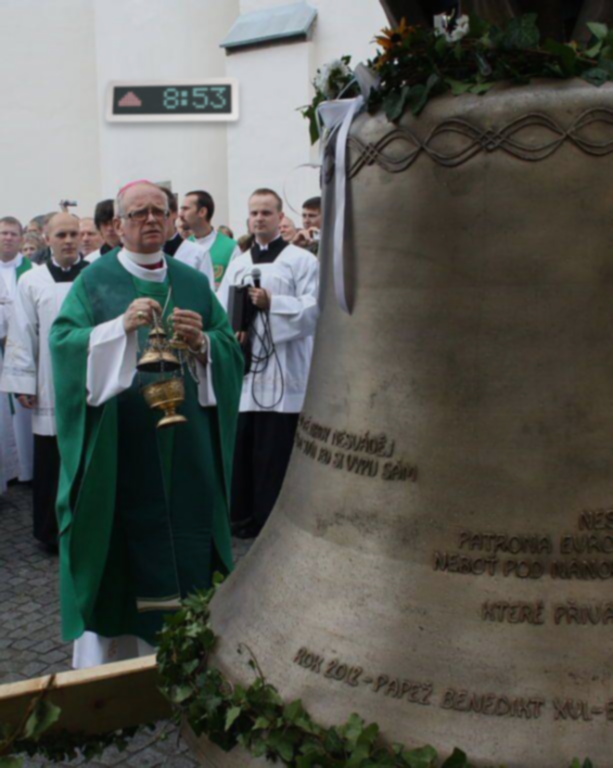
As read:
**8:53**
